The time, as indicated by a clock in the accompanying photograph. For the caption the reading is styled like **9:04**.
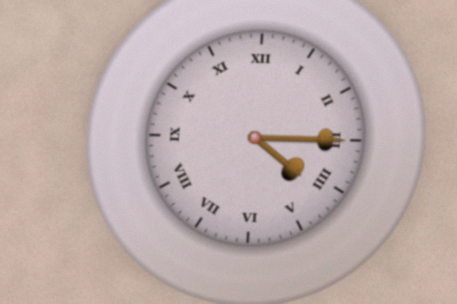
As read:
**4:15**
